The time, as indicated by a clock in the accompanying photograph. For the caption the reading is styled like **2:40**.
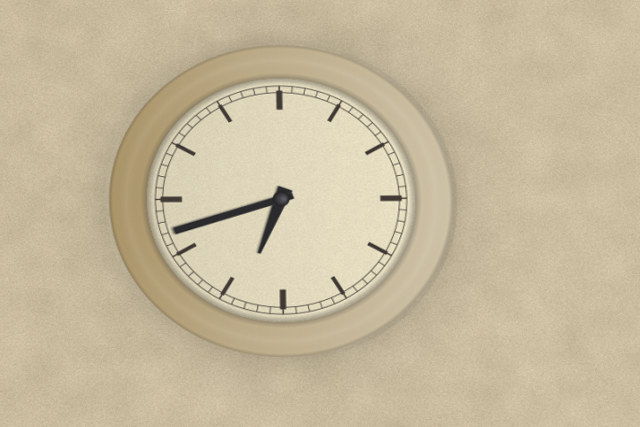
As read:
**6:42**
